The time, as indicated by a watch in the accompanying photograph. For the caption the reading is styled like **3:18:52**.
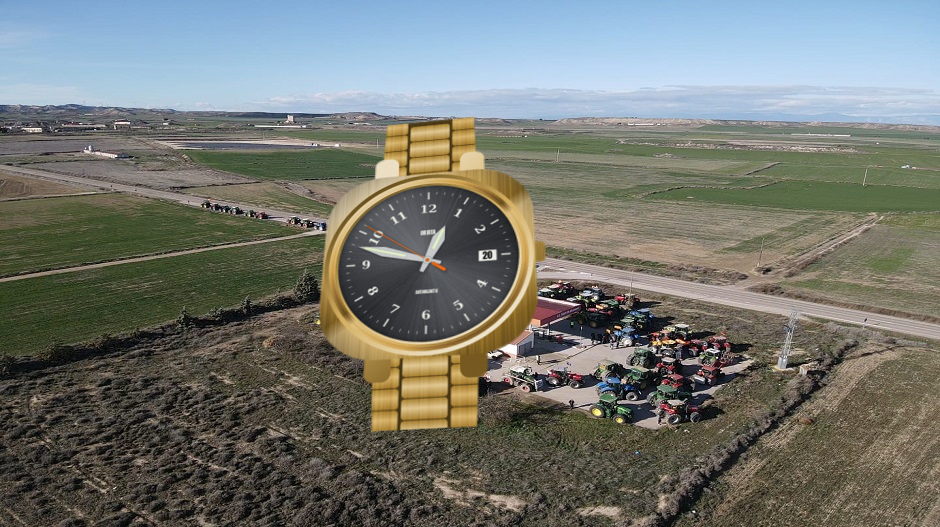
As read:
**12:47:51**
